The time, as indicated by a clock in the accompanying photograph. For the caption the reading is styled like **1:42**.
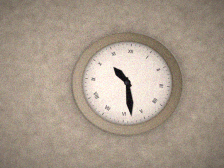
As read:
**10:28**
